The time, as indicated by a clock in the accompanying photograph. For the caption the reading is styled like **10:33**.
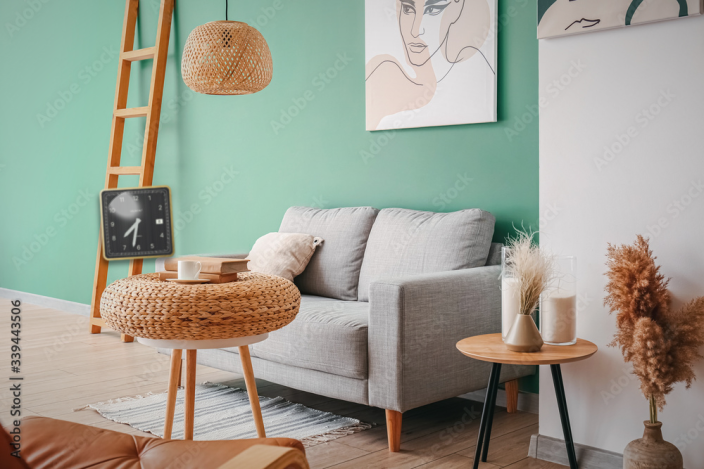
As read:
**7:32**
